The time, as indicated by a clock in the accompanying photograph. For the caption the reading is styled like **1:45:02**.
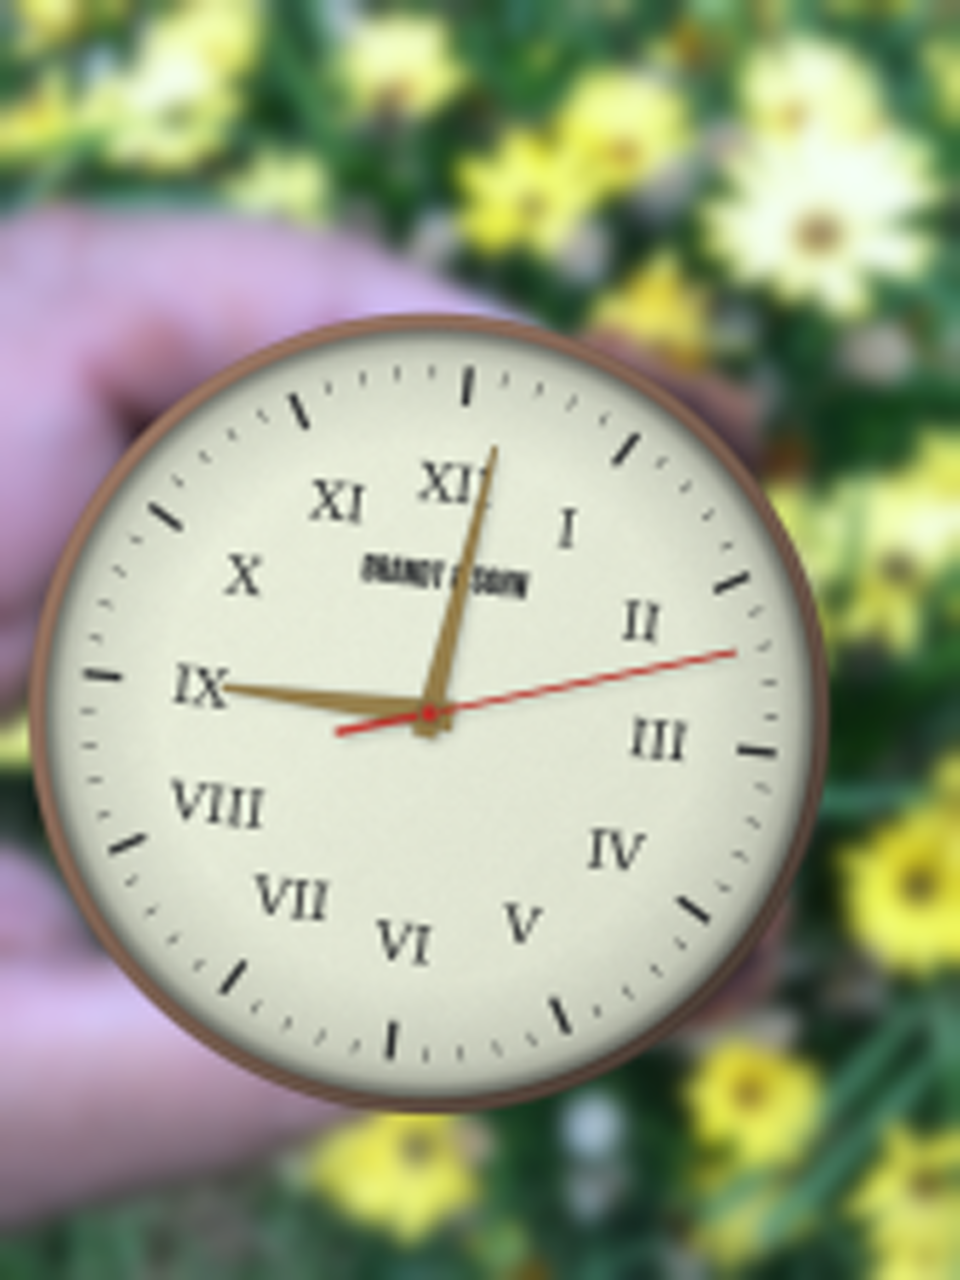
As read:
**9:01:12**
